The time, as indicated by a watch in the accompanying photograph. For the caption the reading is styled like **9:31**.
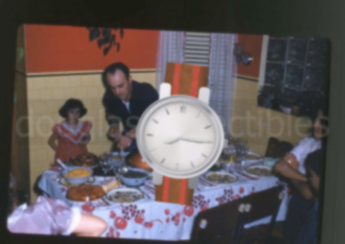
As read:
**8:15**
